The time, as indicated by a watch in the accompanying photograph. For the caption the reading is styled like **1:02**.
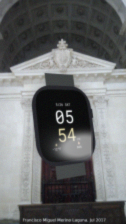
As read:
**5:54**
